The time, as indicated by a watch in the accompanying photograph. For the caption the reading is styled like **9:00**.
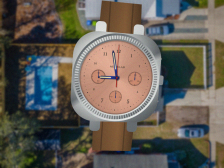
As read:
**8:58**
